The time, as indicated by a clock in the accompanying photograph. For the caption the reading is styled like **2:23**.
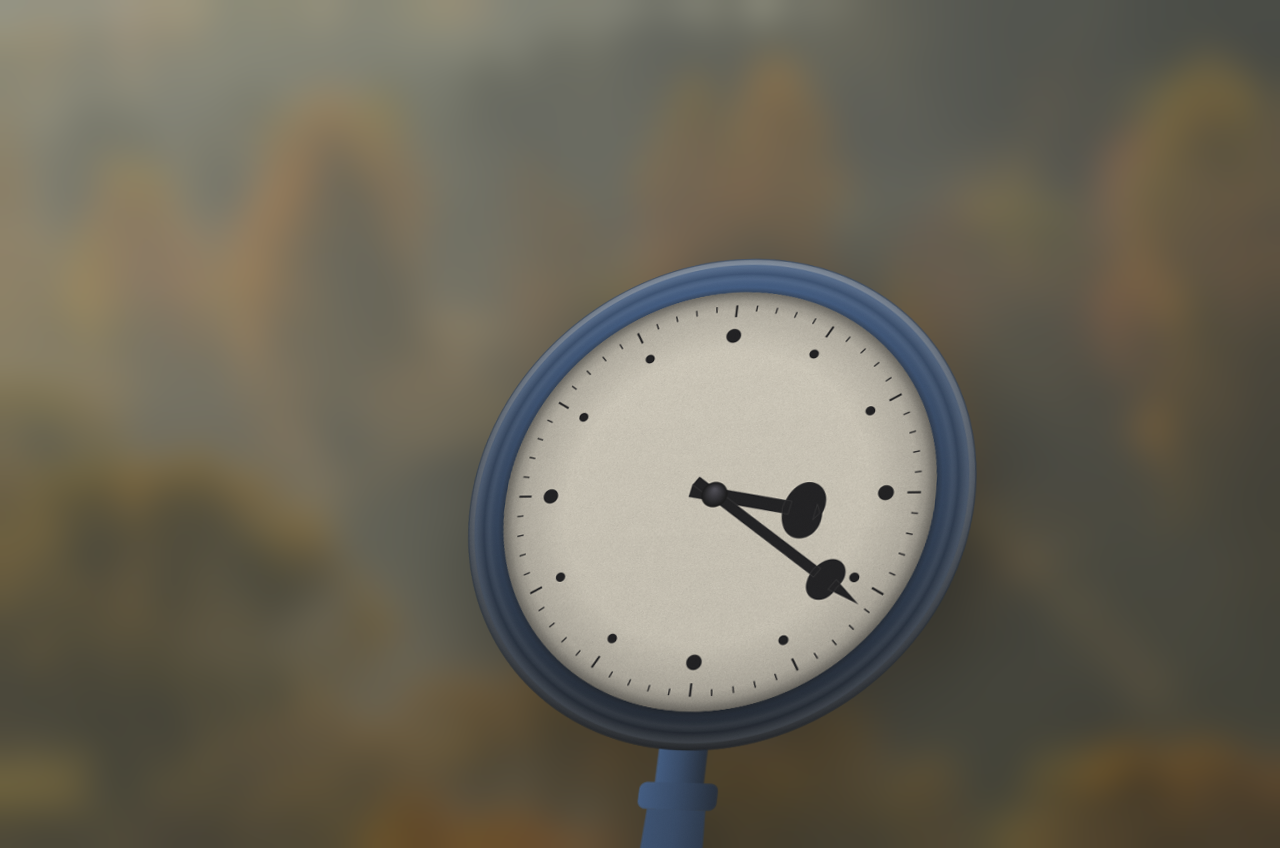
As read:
**3:21**
